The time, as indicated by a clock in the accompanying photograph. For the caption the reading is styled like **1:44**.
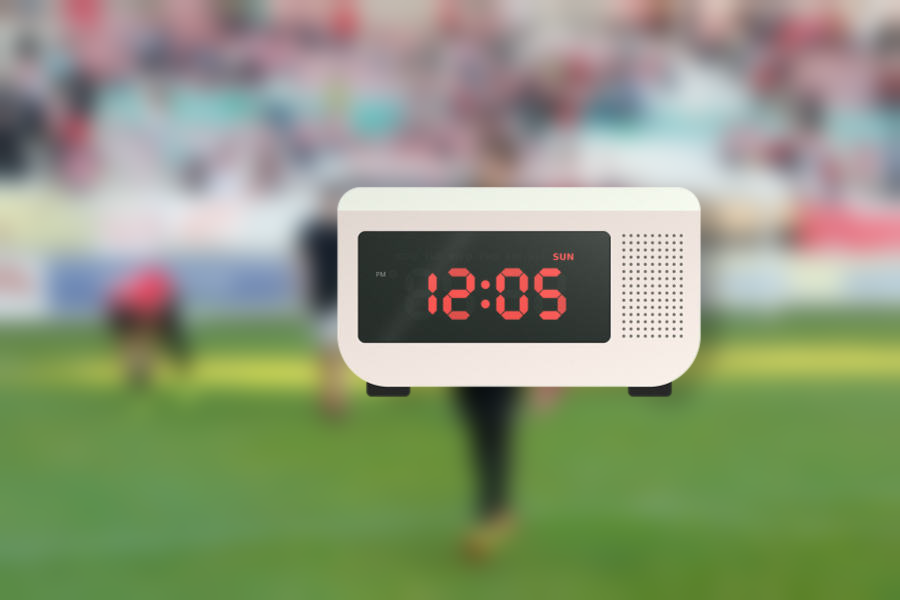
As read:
**12:05**
